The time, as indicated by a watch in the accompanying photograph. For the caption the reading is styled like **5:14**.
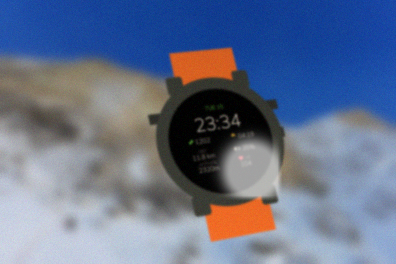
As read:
**23:34**
